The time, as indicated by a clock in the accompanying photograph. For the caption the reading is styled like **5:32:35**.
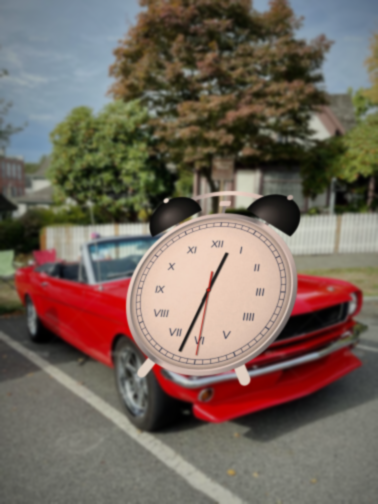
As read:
**12:32:30**
